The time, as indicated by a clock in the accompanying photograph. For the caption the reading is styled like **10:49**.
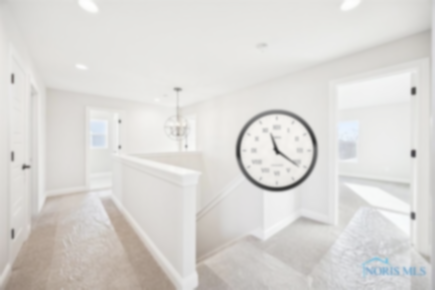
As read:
**11:21**
